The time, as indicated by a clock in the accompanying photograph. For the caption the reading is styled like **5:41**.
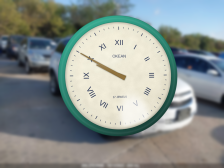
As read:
**9:50**
